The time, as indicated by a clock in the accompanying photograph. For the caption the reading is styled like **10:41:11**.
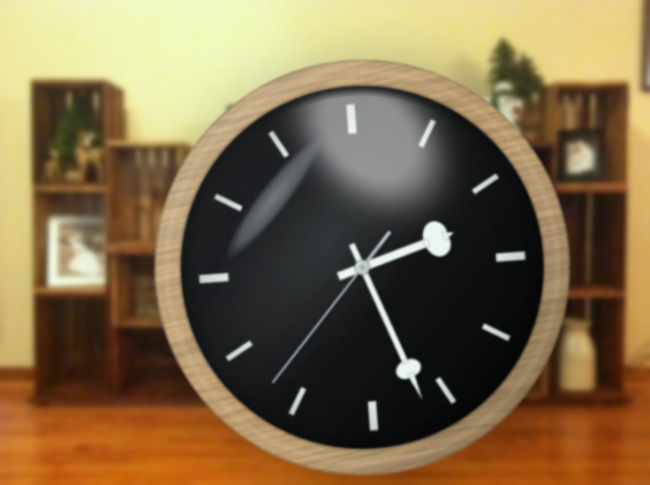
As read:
**2:26:37**
